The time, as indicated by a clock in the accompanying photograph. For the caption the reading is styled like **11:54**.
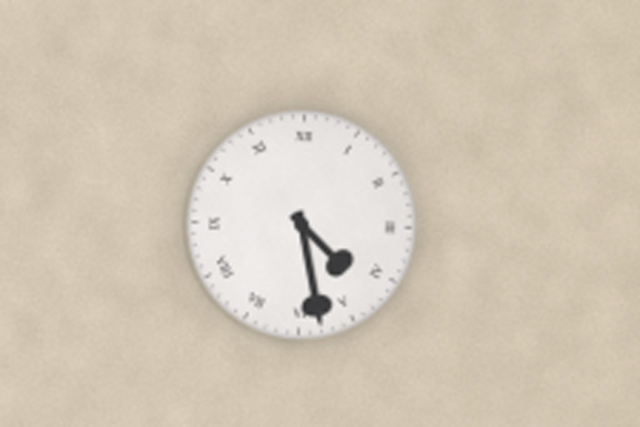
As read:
**4:28**
